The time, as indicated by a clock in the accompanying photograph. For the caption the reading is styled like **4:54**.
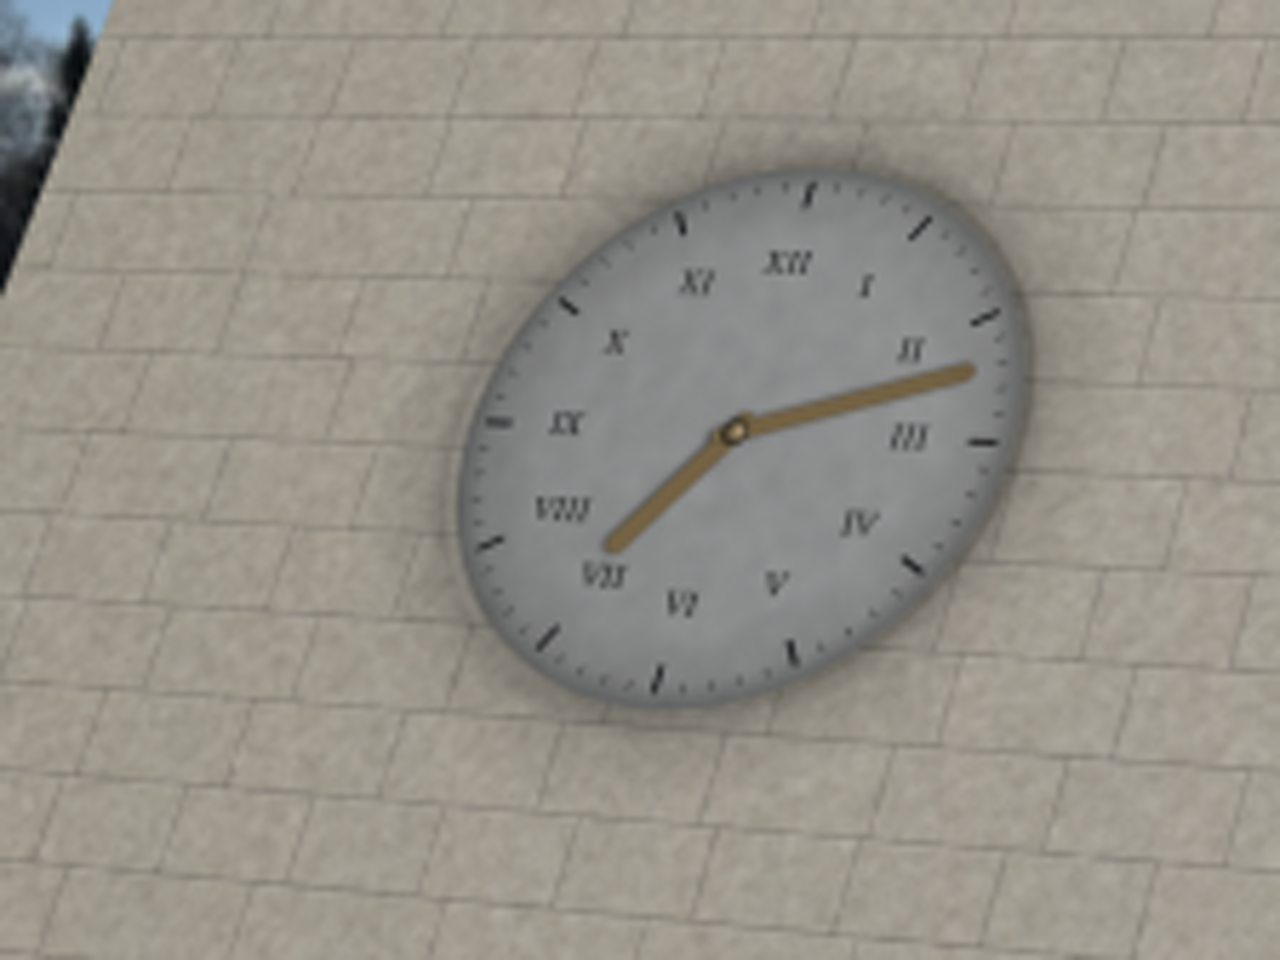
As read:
**7:12**
